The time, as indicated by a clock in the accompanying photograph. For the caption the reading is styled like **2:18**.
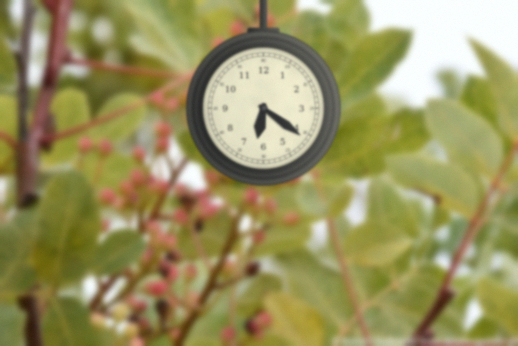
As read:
**6:21**
